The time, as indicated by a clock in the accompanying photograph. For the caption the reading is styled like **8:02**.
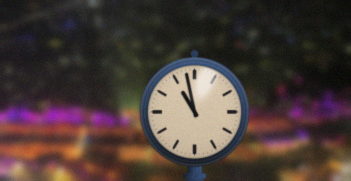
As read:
**10:58**
